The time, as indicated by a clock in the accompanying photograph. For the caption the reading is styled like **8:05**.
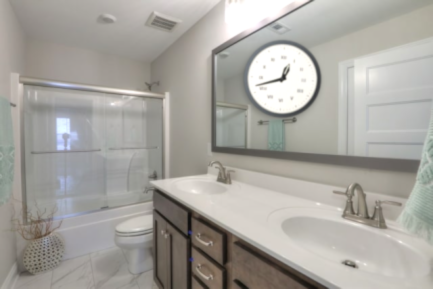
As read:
**12:42**
